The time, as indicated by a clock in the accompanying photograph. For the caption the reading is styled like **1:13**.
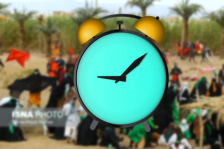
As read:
**9:08**
